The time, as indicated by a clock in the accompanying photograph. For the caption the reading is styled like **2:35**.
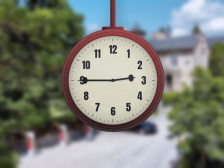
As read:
**2:45**
